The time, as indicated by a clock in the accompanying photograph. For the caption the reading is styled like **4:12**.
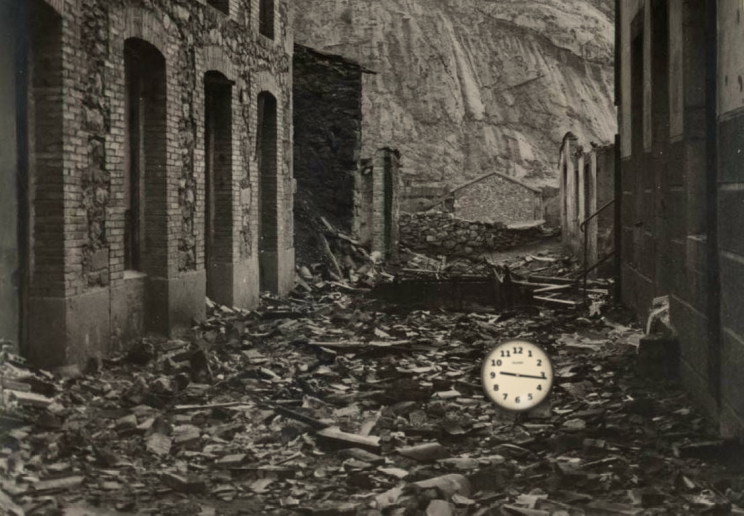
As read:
**9:16**
